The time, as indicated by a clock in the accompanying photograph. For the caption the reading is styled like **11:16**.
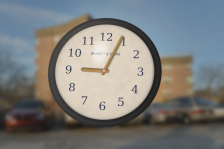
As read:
**9:04**
